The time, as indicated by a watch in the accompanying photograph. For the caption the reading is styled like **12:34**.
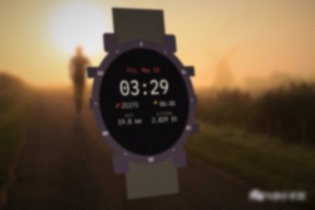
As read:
**3:29**
